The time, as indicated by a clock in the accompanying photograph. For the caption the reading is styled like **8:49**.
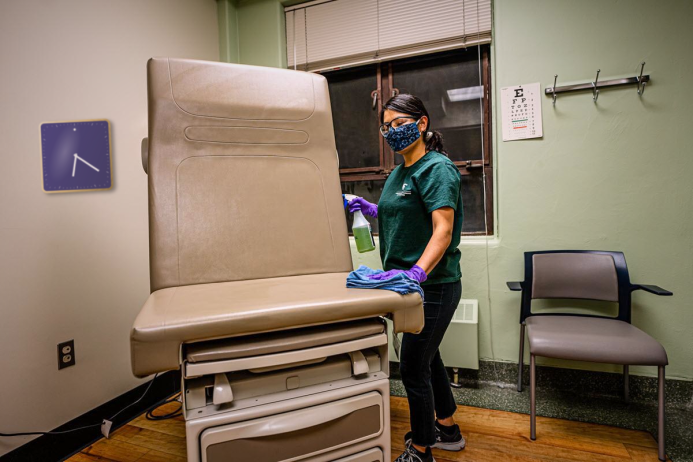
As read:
**6:21**
